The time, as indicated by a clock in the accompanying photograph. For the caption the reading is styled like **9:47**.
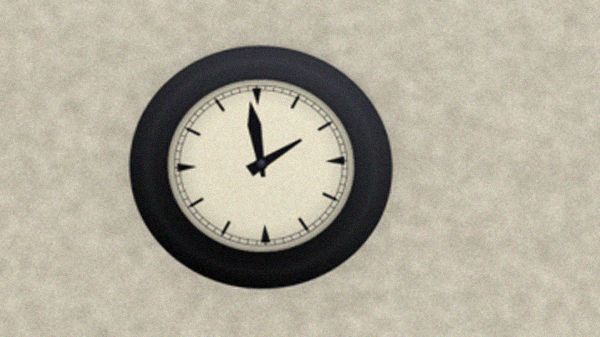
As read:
**1:59**
